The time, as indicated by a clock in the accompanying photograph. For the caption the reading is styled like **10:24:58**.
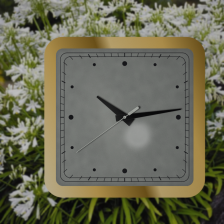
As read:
**10:13:39**
